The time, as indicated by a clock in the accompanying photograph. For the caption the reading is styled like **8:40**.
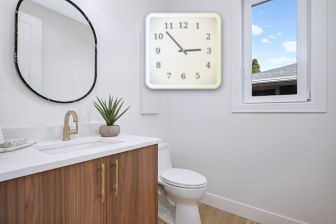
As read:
**2:53**
